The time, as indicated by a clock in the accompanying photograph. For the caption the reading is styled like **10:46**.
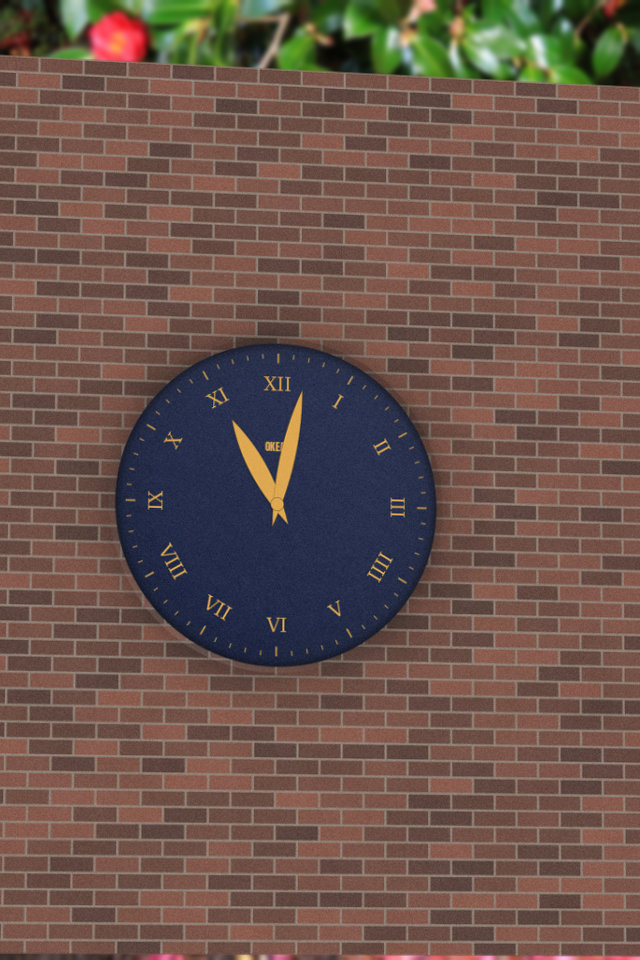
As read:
**11:02**
